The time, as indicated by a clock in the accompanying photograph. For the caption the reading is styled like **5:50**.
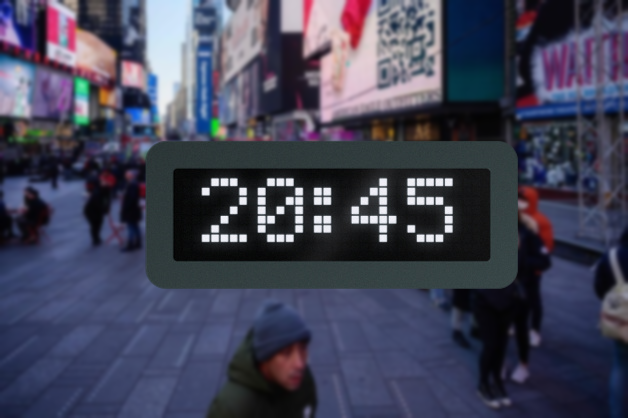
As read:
**20:45**
